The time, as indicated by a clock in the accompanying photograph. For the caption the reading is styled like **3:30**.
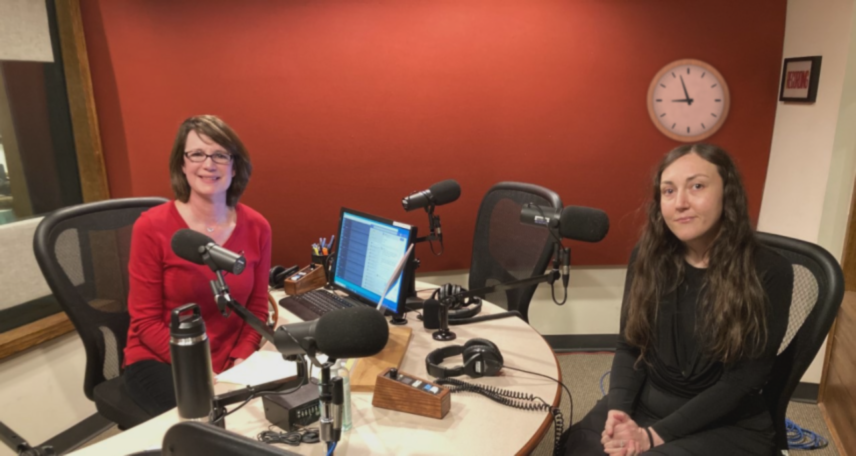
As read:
**8:57**
